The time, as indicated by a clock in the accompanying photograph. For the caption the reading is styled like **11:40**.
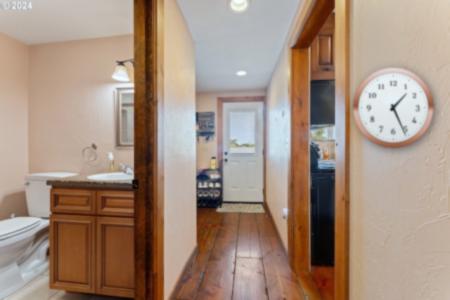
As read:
**1:26**
